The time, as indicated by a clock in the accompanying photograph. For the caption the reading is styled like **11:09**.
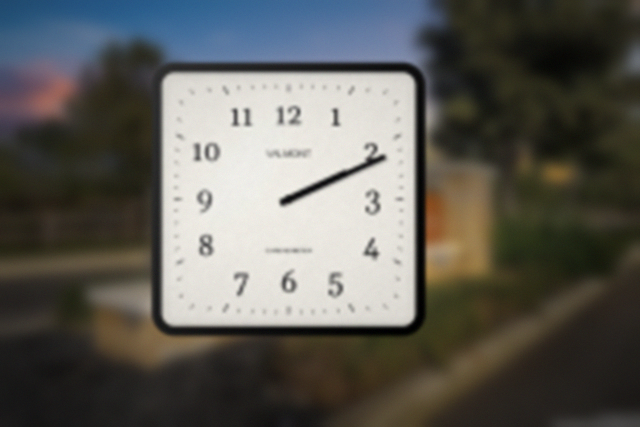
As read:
**2:11**
